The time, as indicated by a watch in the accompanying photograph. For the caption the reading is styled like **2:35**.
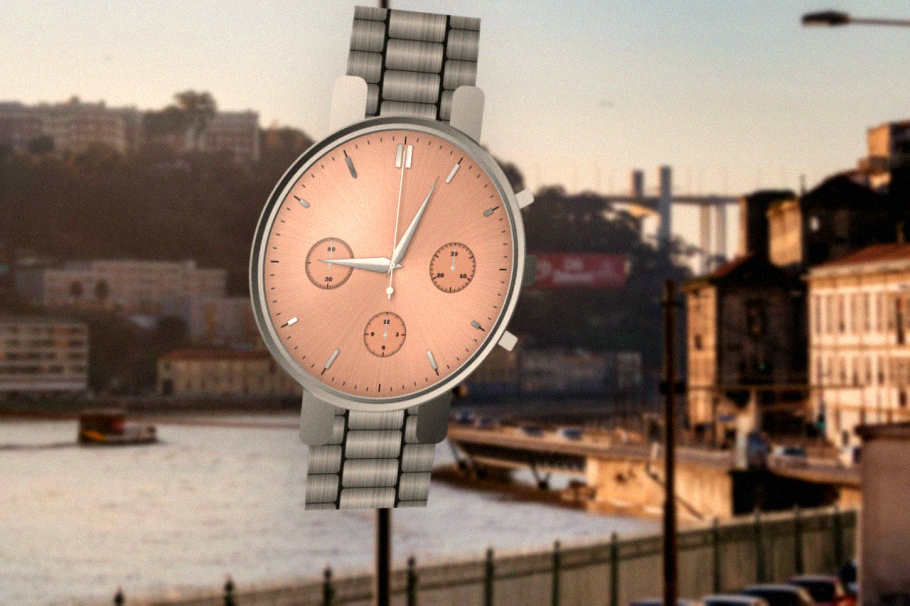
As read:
**9:04**
